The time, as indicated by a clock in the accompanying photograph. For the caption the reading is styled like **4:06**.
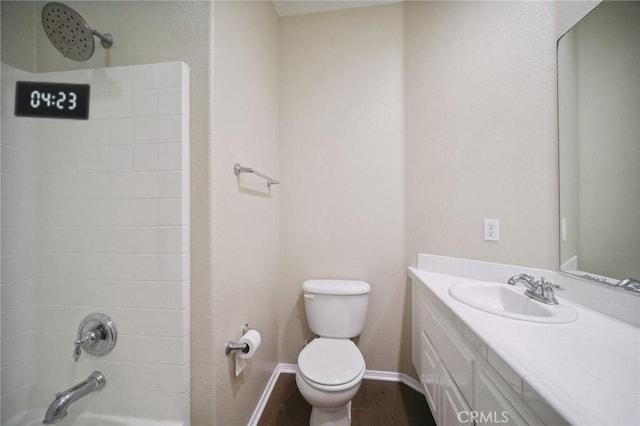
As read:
**4:23**
